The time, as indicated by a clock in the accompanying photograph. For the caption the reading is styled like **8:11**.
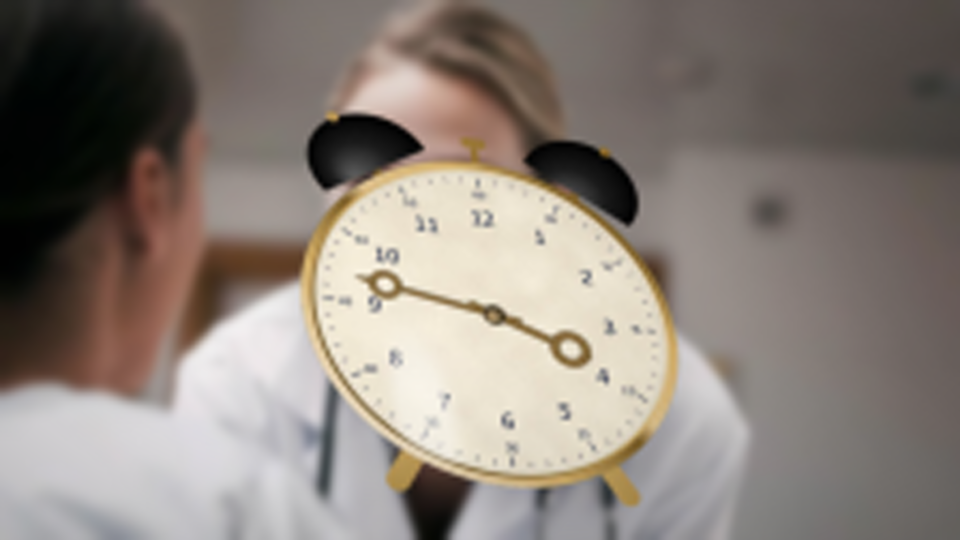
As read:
**3:47**
